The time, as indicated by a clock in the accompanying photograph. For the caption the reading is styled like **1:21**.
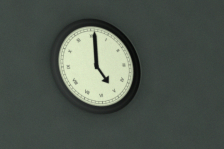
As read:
**5:01**
